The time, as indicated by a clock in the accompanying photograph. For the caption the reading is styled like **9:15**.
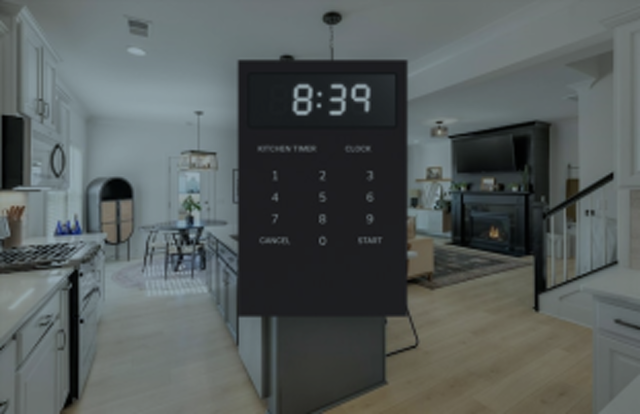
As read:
**8:39**
